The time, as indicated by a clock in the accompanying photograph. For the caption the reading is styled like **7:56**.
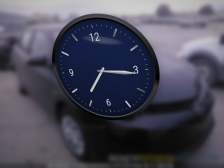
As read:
**7:16**
